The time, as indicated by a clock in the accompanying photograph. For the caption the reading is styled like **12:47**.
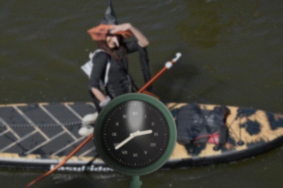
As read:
**2:39**
